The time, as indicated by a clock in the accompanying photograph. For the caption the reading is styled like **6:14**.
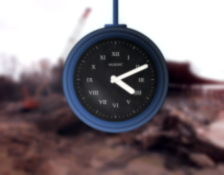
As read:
**4:11**
